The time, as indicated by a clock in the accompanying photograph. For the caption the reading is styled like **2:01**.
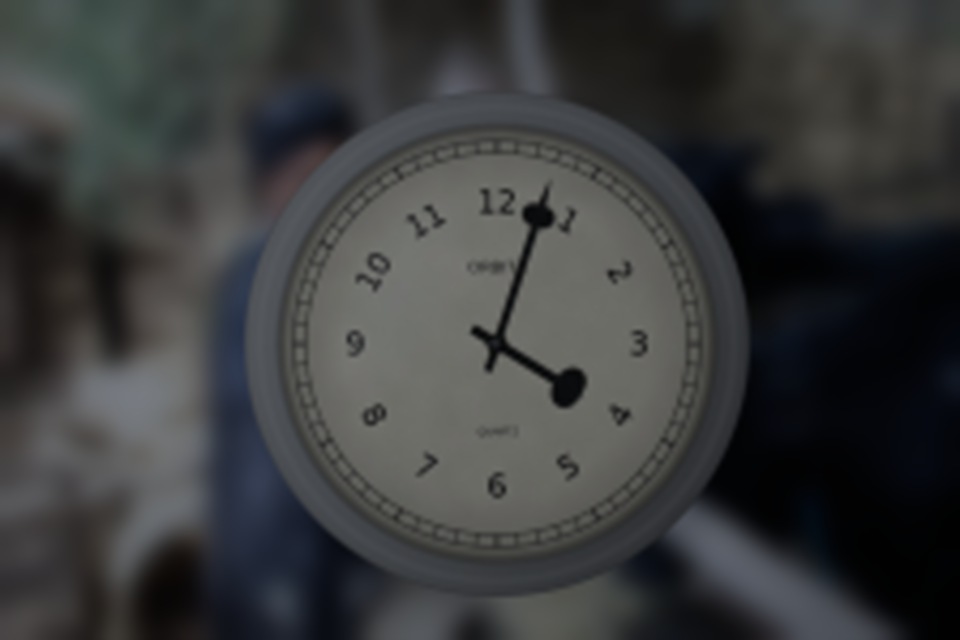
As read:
**4:03**
